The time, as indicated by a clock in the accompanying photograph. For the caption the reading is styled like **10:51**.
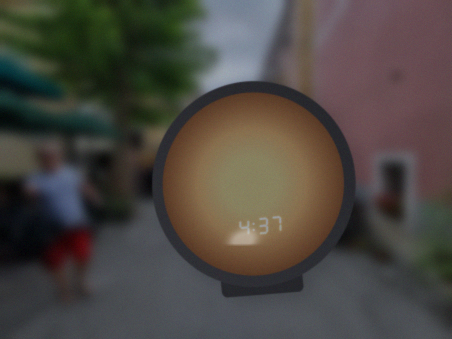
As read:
**4:37**
